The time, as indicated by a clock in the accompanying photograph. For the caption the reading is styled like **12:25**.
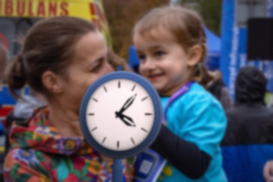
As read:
**4:07**
